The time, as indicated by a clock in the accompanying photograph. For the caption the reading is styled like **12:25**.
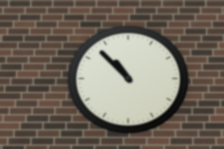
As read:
**10:53**
